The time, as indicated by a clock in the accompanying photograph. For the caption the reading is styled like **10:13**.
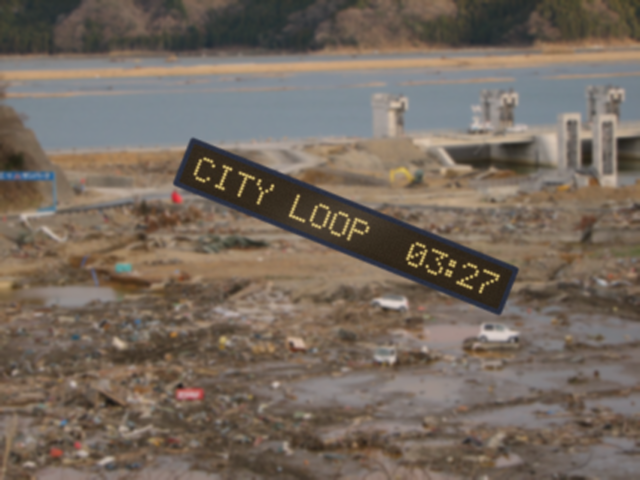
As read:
**3:27**
